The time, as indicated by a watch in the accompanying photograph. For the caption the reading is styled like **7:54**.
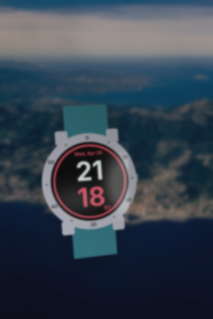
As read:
**21:18**
